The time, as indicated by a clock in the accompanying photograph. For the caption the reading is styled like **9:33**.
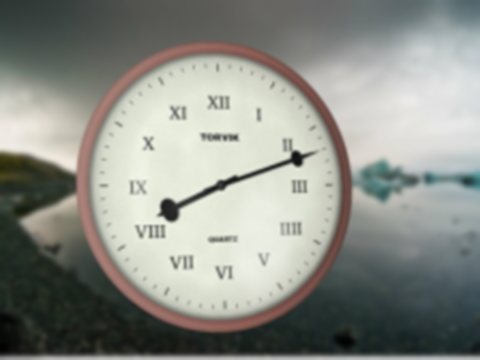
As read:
**8:12**
